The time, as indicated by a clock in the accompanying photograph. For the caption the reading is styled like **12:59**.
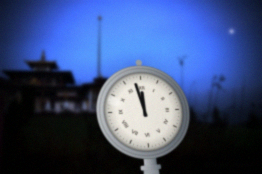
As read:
**11:58**
